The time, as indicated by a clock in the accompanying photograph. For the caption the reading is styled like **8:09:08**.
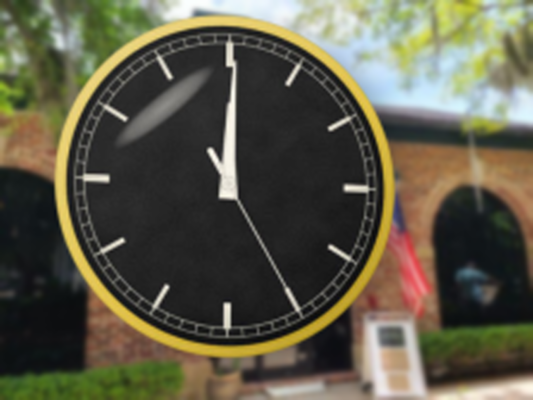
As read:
**12:00:25**
